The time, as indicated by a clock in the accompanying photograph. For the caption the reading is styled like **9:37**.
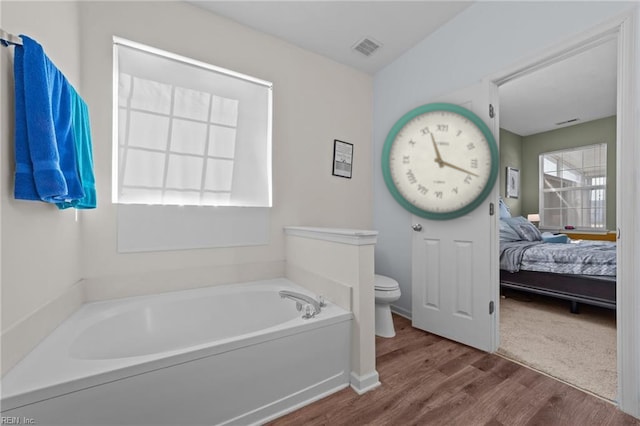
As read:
**11:18**
